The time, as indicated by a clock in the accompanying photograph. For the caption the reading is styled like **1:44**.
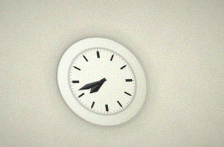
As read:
**7:42**
